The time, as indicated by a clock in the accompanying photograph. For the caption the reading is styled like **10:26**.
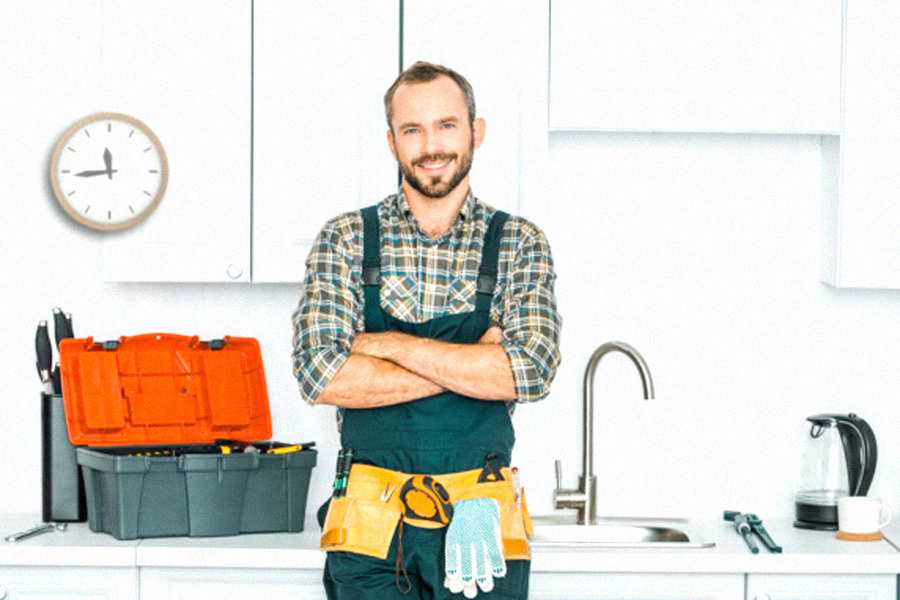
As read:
**11:44**
